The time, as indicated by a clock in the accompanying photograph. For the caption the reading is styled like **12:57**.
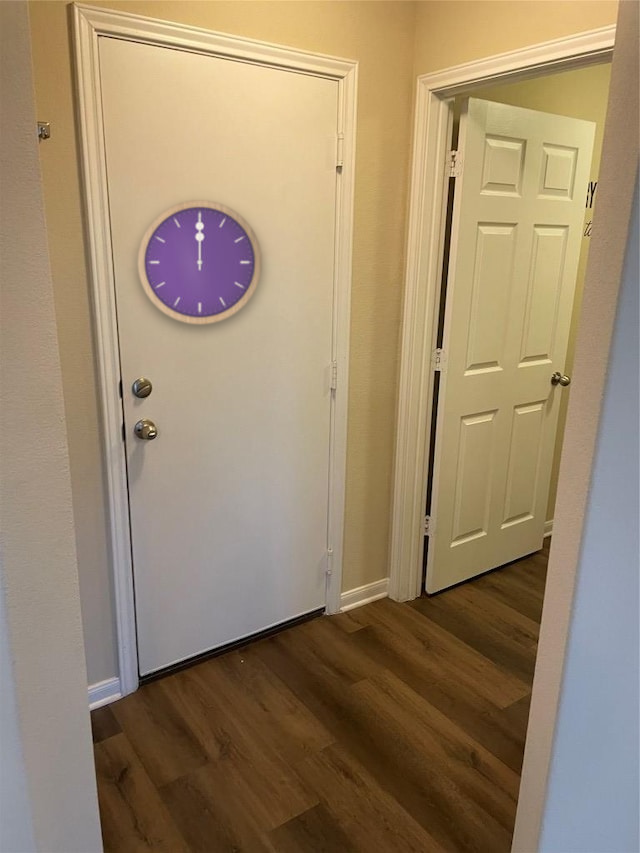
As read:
**12:00**
